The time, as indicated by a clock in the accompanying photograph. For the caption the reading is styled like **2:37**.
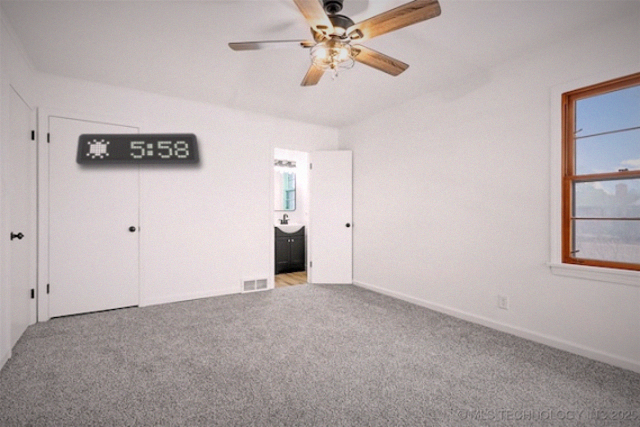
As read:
**5:58**
